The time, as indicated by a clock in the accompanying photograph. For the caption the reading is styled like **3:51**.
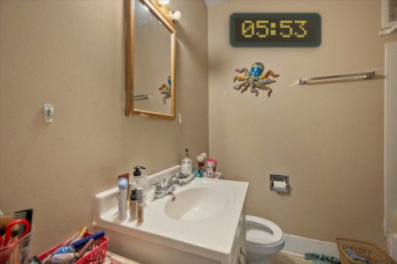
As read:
**5:53**
